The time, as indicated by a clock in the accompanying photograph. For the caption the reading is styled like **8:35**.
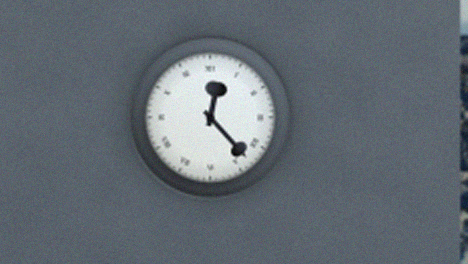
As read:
**12:23**
